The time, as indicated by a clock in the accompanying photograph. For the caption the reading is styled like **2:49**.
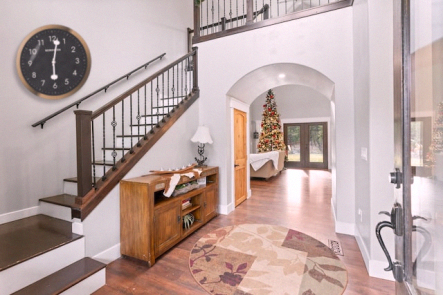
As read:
**6:02**
